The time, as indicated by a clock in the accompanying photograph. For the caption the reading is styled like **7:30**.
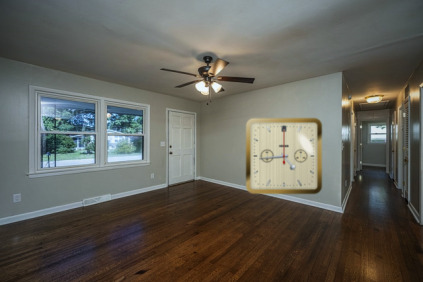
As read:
**4:44**
